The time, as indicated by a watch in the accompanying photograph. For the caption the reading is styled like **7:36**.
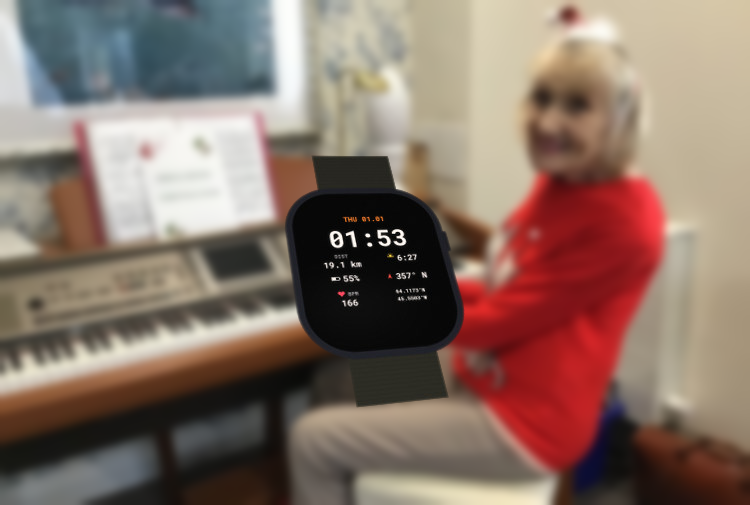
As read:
**1:53**
